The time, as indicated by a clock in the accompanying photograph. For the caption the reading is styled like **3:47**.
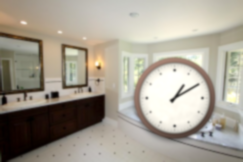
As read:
**1:10**
